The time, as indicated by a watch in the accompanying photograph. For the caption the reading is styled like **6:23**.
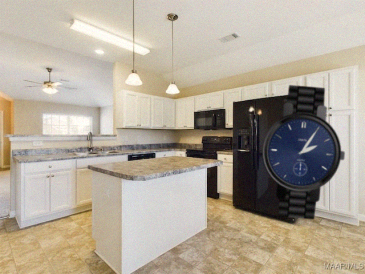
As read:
**2:05**
